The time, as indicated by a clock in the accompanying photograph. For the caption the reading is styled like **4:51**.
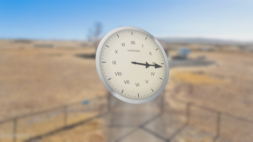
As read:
**3:16**
